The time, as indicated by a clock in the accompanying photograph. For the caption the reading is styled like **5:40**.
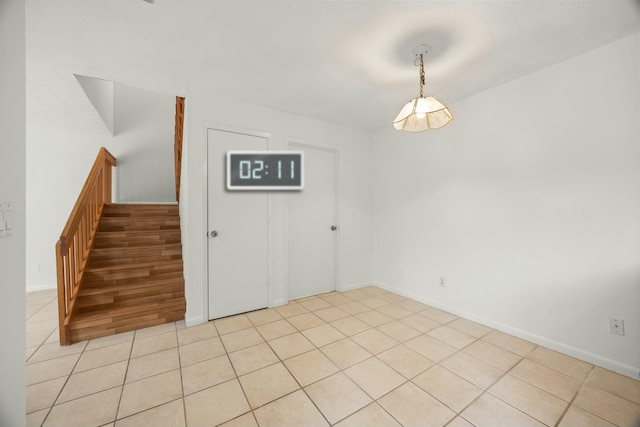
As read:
**2:11**
